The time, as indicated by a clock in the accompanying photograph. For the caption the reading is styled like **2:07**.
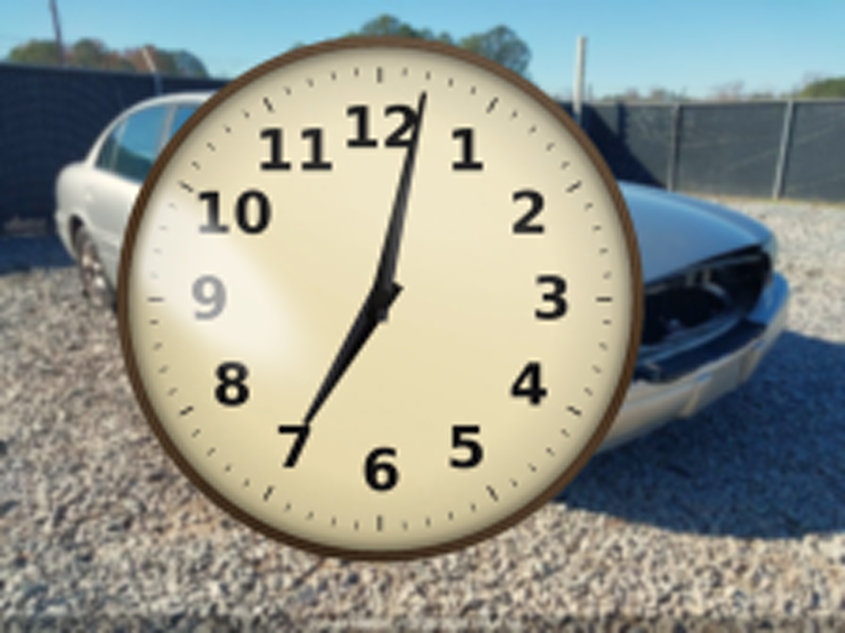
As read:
**7:02**
